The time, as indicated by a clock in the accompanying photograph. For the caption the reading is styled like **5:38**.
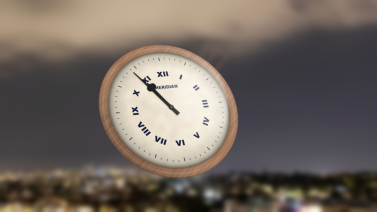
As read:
**10:54**
